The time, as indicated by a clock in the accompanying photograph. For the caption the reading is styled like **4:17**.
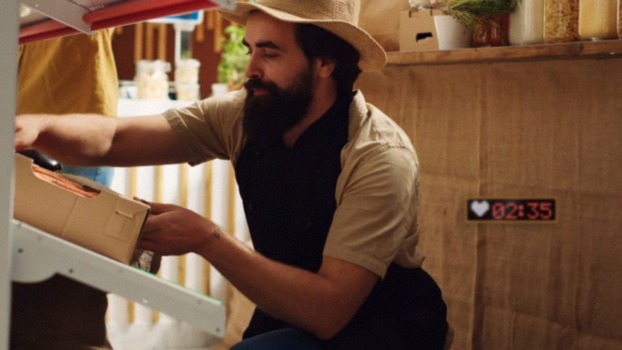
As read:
**2:35**
